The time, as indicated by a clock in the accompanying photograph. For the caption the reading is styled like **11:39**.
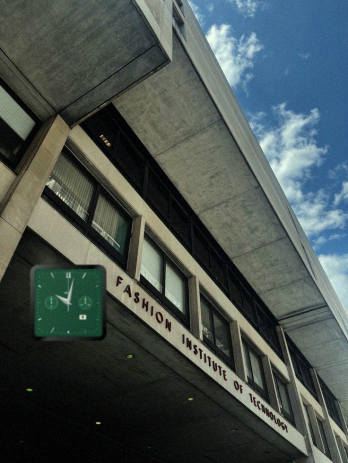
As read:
**10:02**
